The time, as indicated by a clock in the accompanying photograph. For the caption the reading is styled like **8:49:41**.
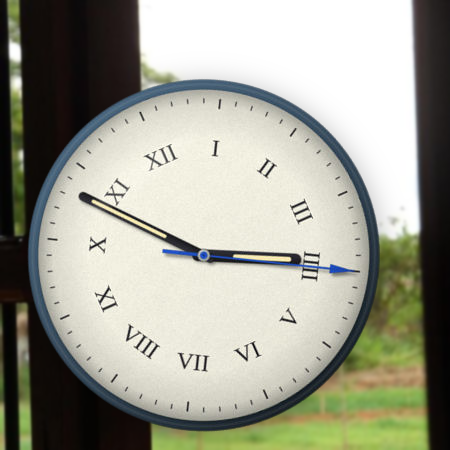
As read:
**3:53:20**
